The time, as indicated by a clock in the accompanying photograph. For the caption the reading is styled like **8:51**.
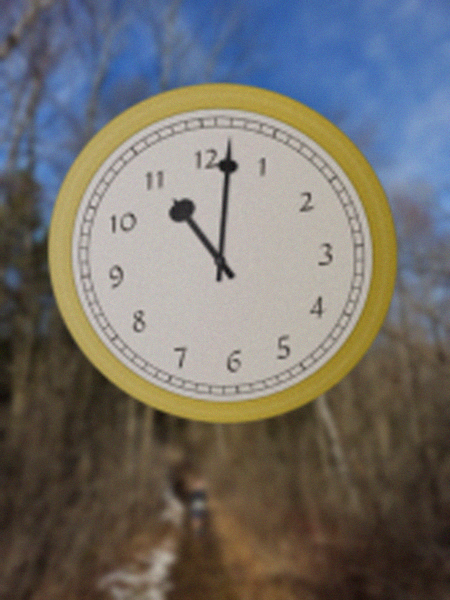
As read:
**11:02**
